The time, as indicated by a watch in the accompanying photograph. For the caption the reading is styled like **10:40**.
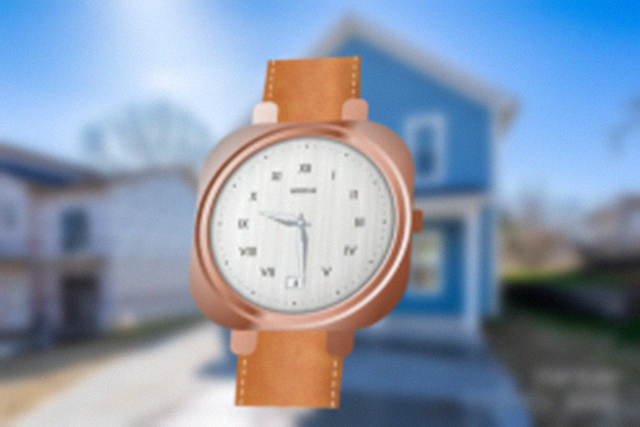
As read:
**9:29**
